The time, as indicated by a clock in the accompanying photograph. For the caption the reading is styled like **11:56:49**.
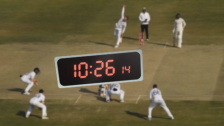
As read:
**10:26:14**
